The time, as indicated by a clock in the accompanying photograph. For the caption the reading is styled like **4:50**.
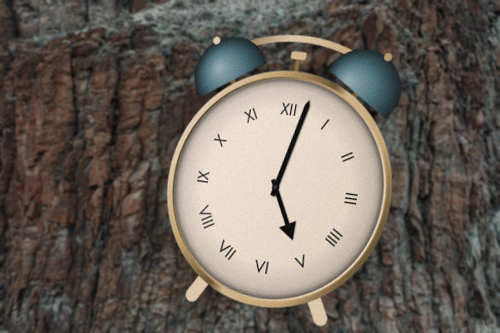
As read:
**5:02**
